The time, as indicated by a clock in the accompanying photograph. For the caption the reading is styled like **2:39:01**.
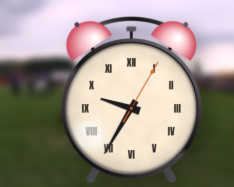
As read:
**9:35:05**
